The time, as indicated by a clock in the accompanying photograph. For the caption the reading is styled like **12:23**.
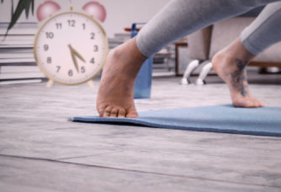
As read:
**4:27**
